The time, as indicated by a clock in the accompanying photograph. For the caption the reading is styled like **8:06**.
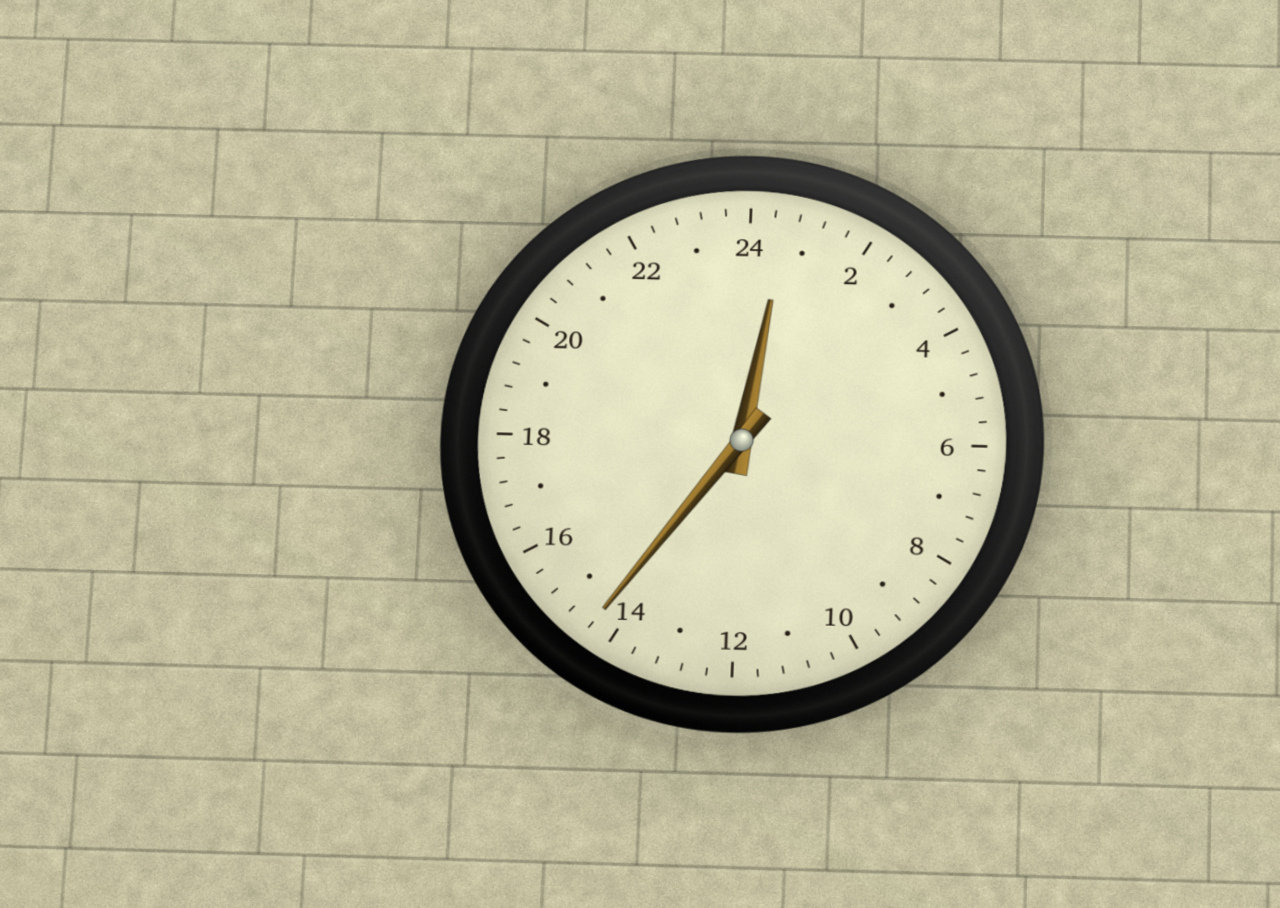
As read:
**0:36**
